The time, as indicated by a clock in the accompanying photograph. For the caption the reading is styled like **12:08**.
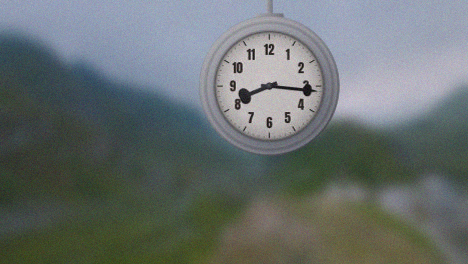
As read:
**8:16**
